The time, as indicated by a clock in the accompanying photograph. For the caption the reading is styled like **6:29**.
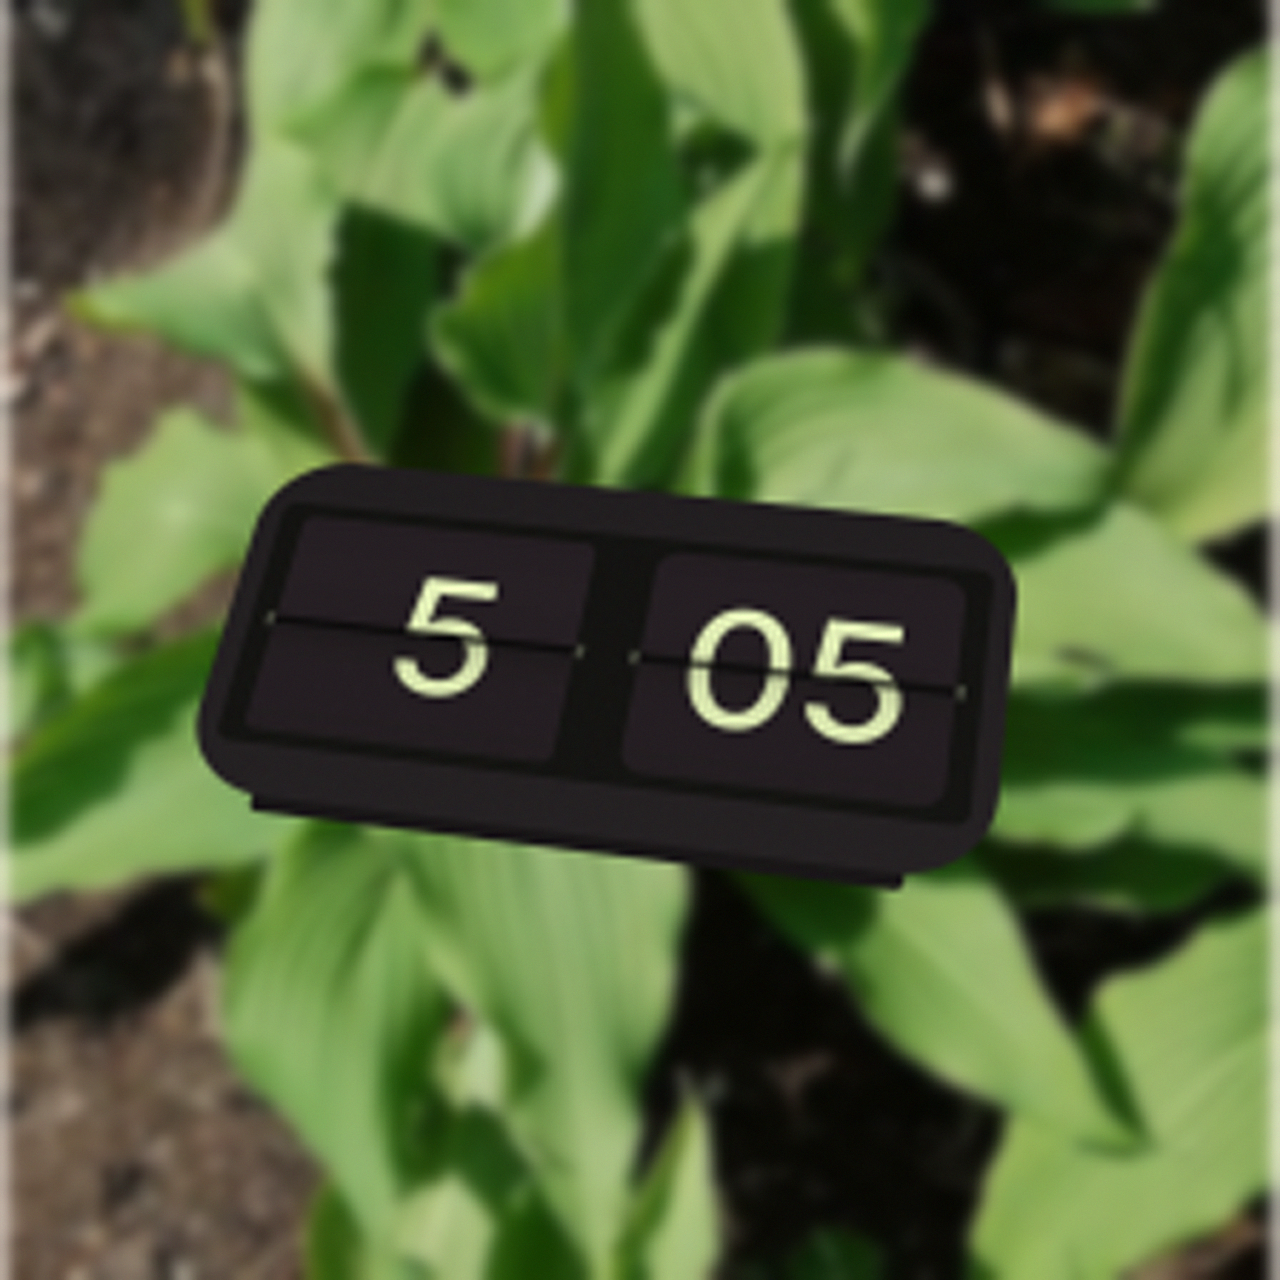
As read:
**5:05**
